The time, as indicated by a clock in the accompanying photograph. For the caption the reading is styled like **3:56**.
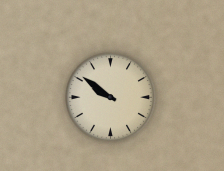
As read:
**9:51**
